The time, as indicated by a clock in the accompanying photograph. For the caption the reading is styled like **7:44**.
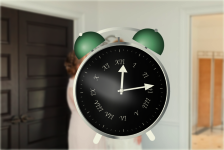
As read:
**12:14**
